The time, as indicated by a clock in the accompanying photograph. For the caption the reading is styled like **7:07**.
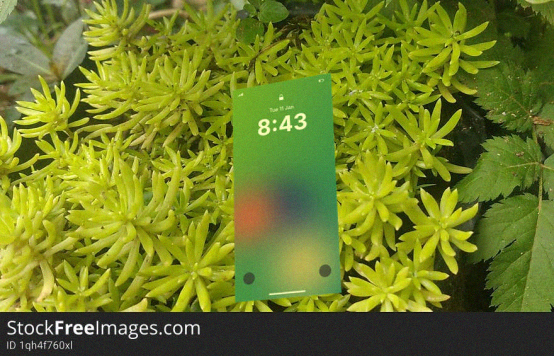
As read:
**8:43**
